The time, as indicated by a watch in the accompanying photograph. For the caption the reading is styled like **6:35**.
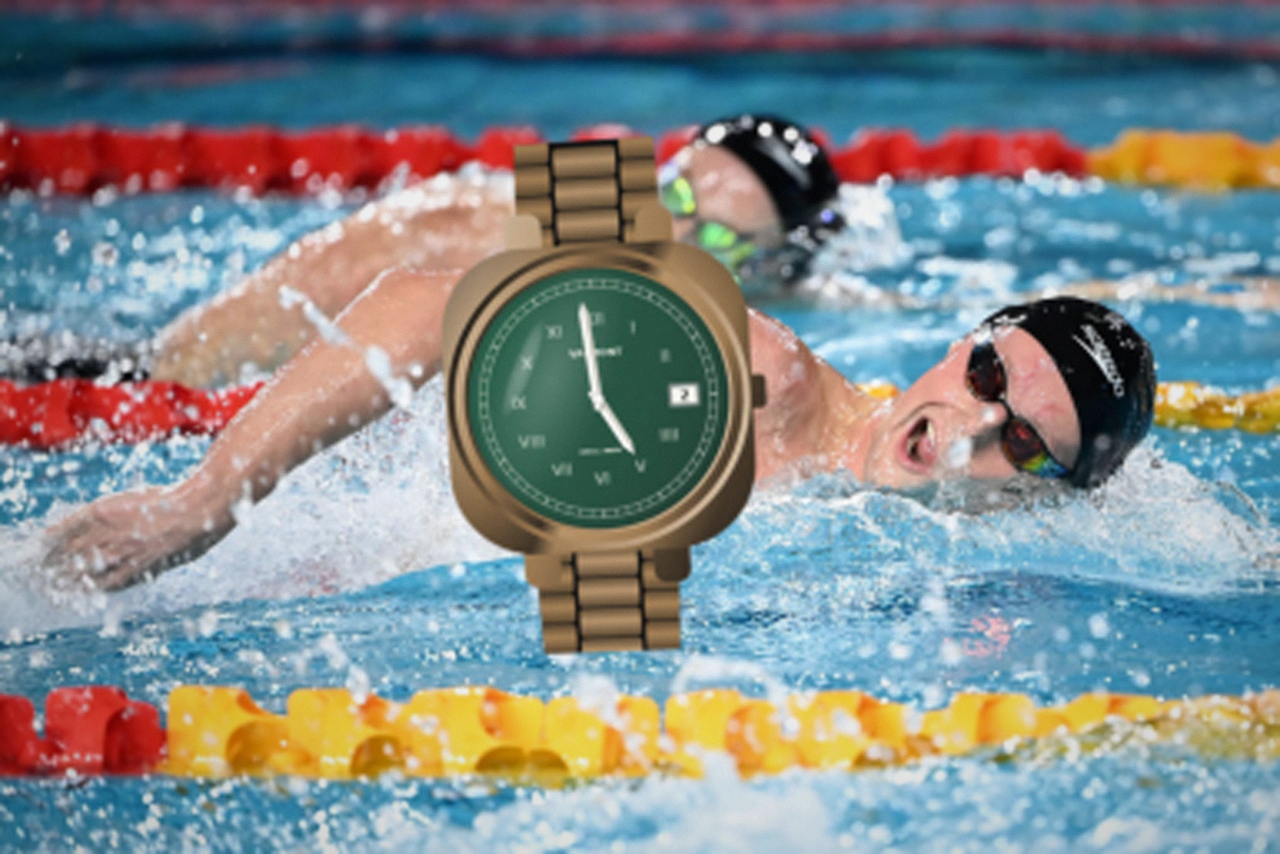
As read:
**4:59**
